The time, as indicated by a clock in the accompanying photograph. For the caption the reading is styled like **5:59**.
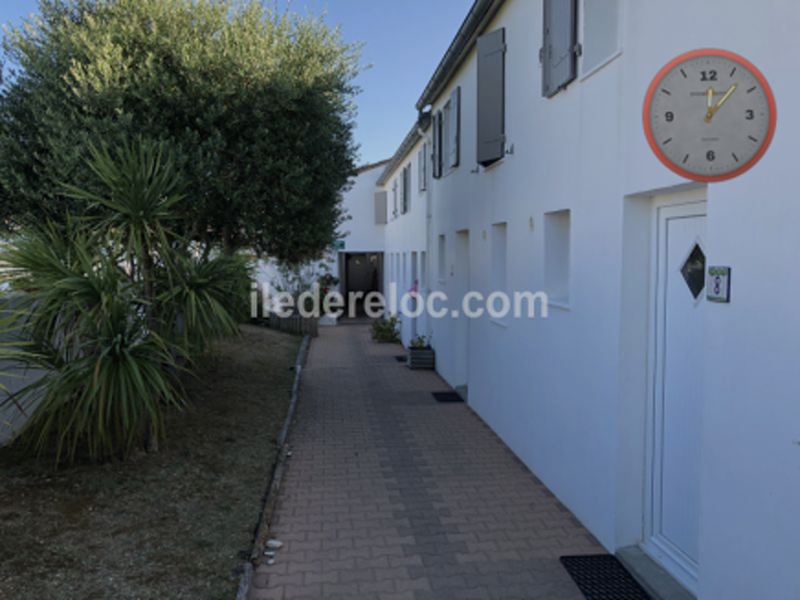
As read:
**12:07**
